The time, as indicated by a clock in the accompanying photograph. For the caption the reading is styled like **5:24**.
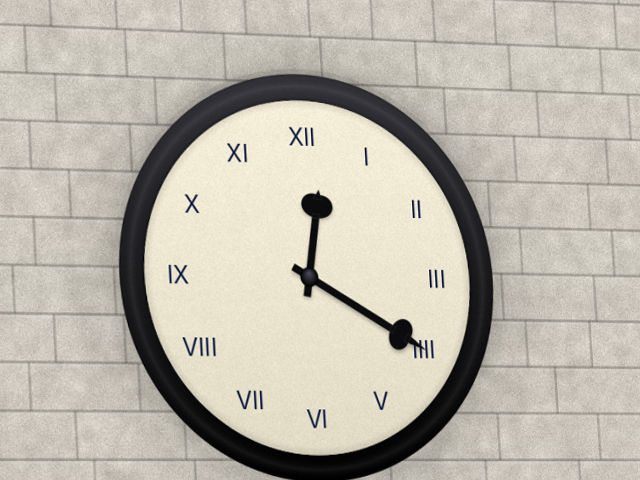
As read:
**12:20**
